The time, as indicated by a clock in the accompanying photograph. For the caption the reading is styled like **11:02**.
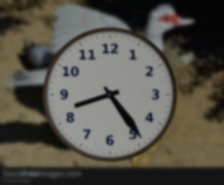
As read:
**8:24**
